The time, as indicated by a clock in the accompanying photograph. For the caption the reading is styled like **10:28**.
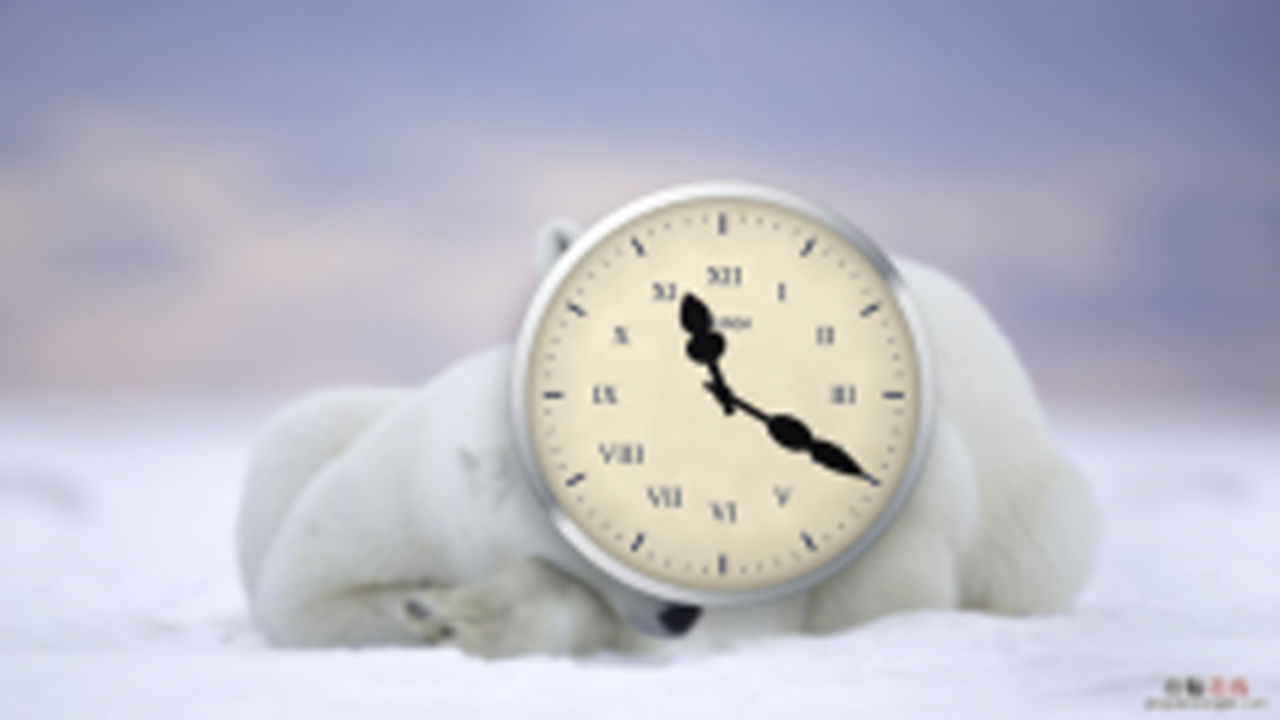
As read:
**11:20**
